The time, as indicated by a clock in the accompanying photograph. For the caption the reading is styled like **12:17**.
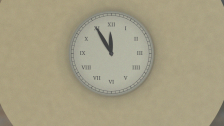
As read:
**11:55**
